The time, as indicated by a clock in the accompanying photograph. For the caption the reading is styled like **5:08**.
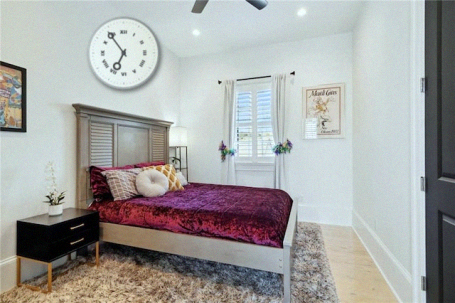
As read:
**6:54**
